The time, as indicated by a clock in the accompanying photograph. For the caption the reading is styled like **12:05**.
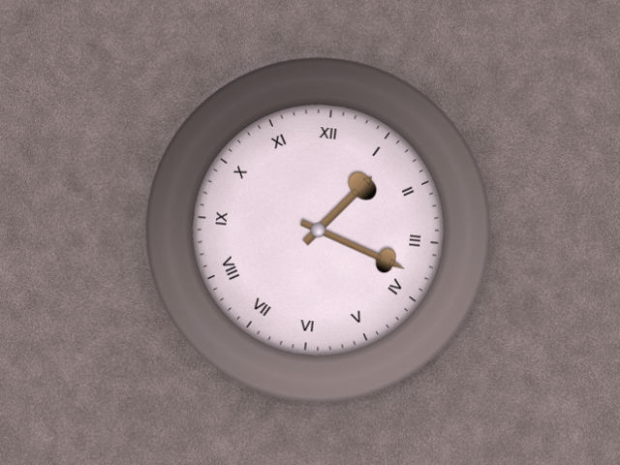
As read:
**1:18**
